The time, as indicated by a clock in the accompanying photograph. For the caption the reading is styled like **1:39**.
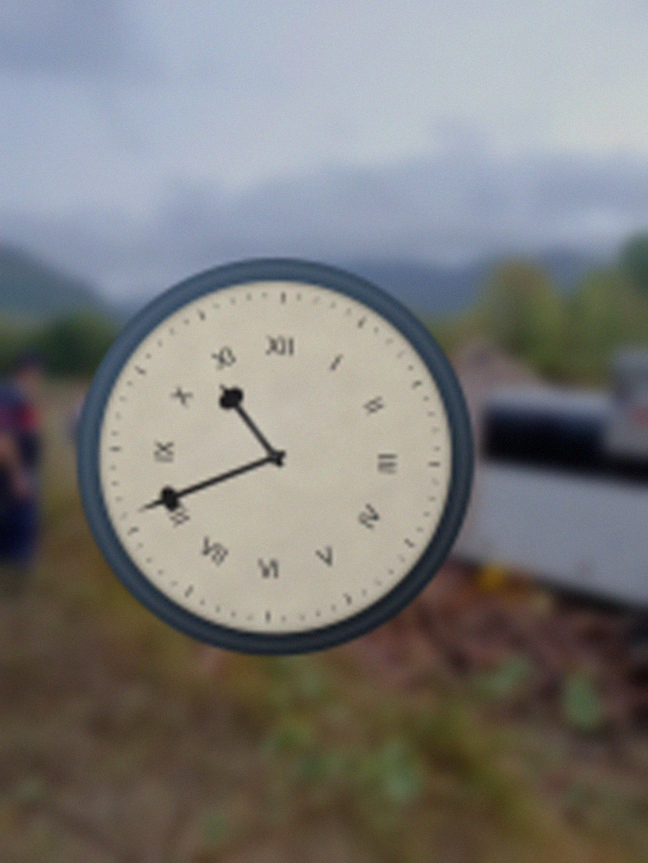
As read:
**10:41**
